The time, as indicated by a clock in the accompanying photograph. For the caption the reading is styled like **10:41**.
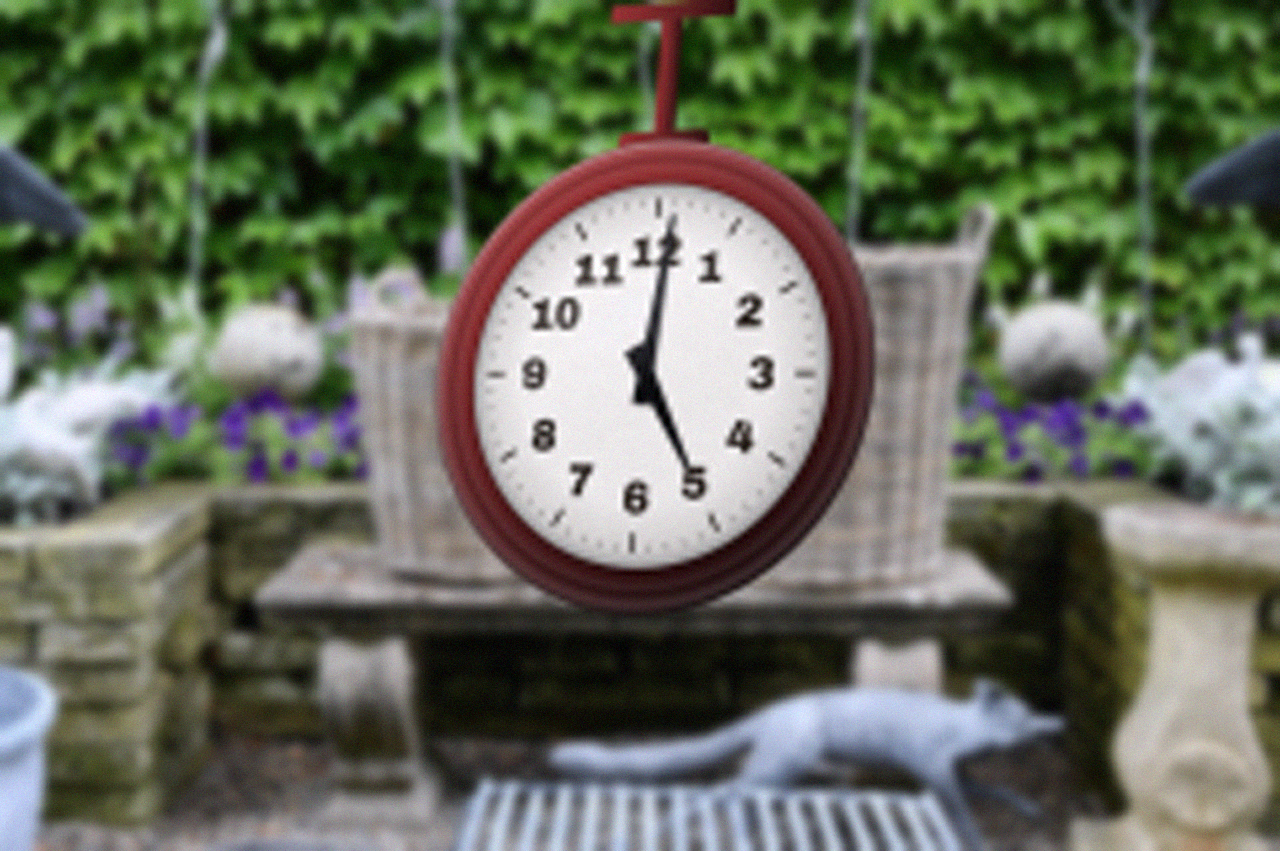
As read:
**5:01**
